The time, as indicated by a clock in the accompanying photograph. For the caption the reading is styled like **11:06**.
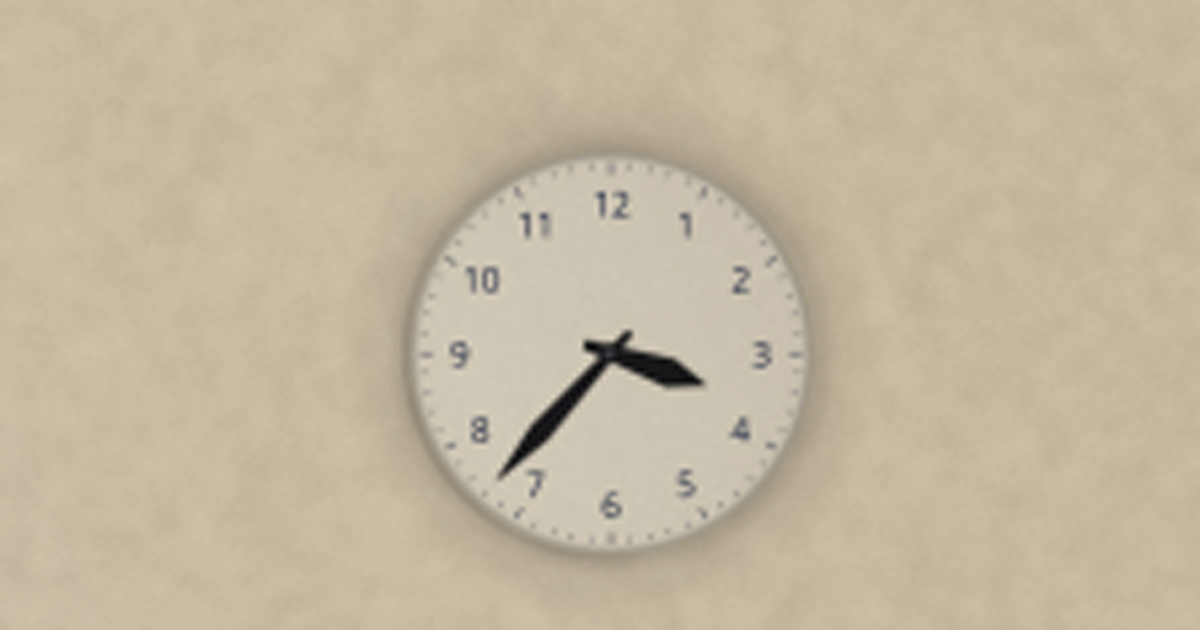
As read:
**3:37**
